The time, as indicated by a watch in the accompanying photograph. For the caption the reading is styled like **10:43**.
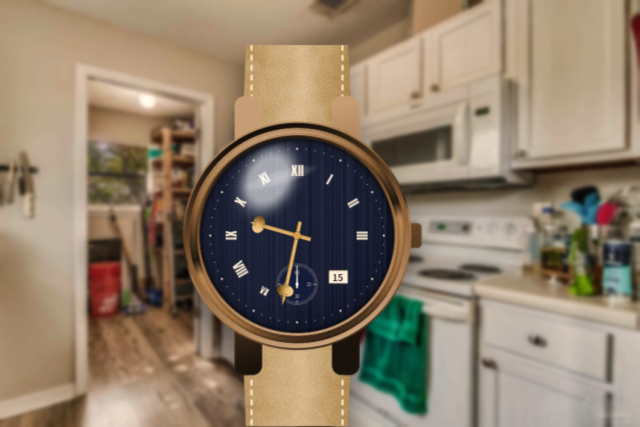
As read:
**9:32**
